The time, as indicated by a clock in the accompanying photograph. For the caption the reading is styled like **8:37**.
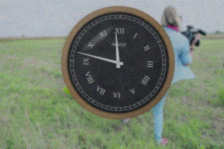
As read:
**11:47**
